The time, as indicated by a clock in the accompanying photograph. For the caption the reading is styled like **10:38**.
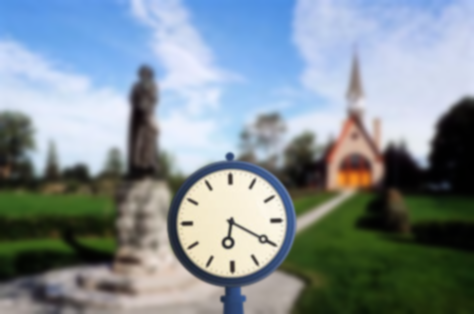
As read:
**6:20**
